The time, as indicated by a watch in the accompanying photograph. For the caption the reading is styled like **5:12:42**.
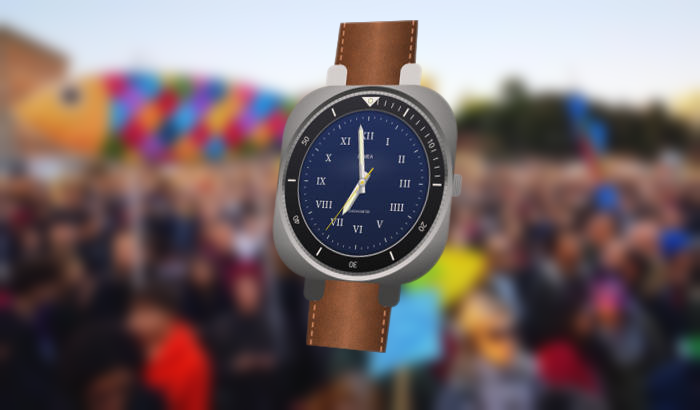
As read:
**6:58:36**
